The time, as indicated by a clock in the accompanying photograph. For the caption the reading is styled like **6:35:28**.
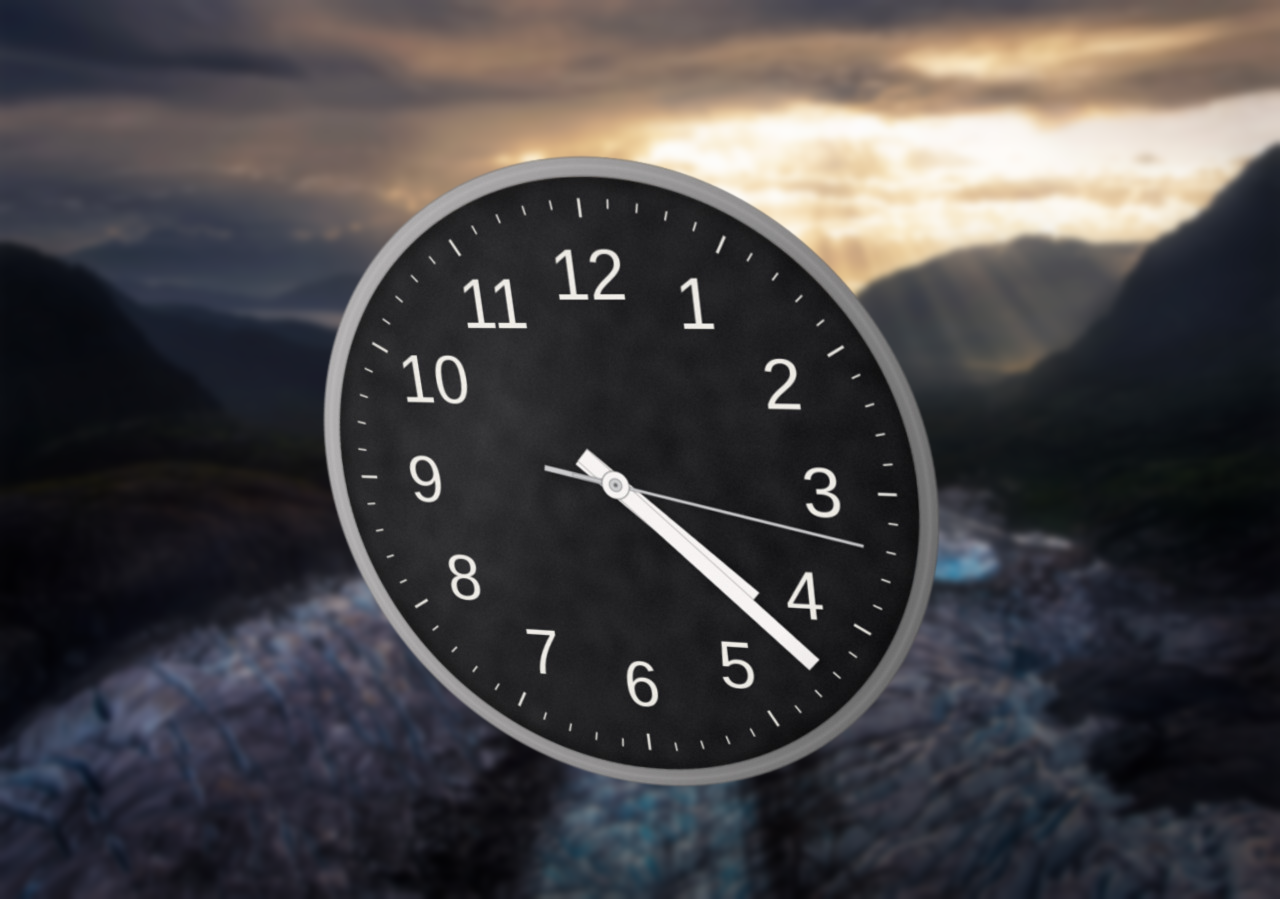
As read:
**4:22:17**
